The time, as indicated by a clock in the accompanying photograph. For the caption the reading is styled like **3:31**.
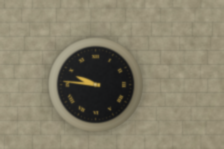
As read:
**9:46**
